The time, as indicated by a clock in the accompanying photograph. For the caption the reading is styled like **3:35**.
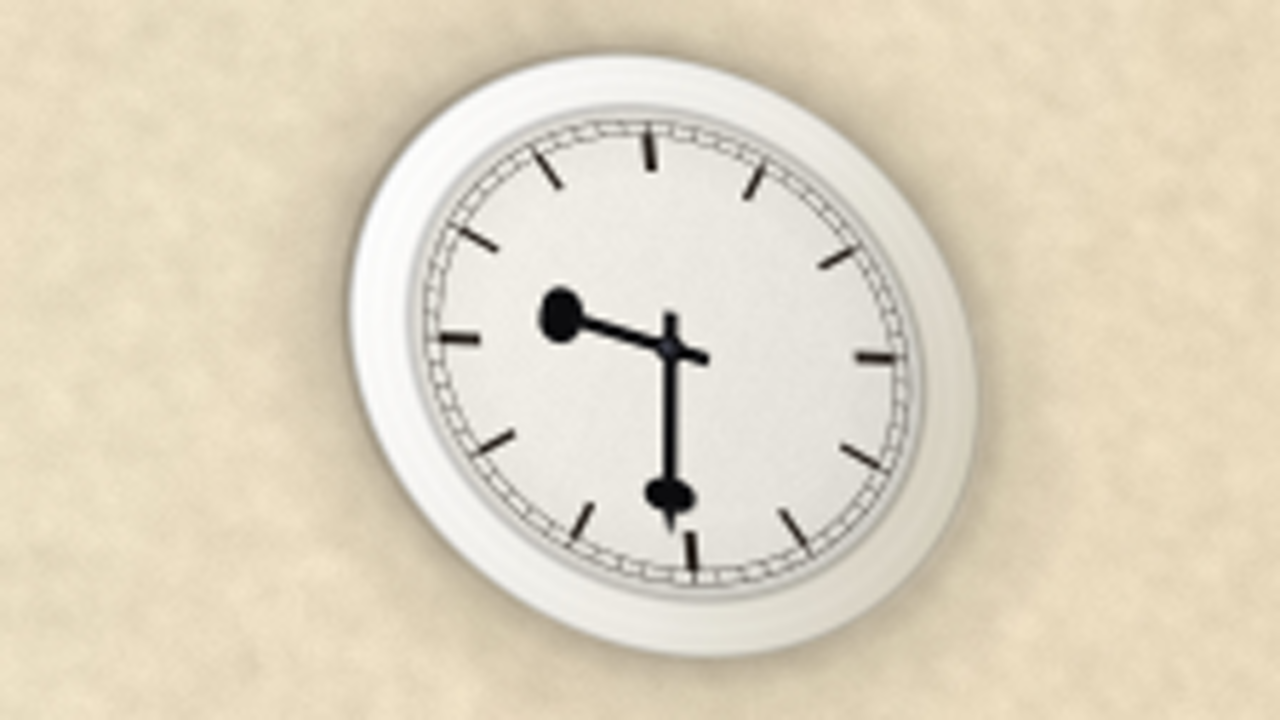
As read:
**9:31**
